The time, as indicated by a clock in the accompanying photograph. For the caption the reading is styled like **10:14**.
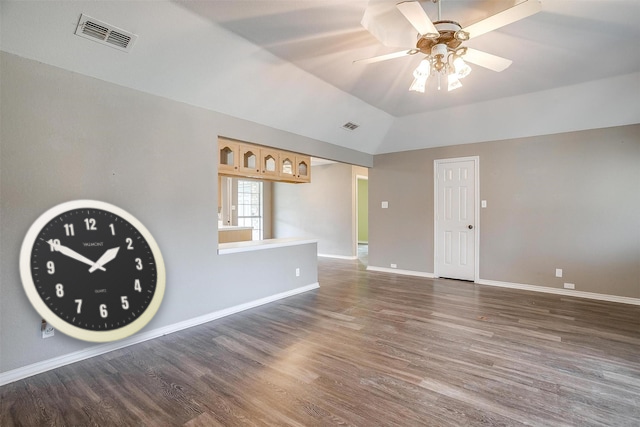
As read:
**1:50**
